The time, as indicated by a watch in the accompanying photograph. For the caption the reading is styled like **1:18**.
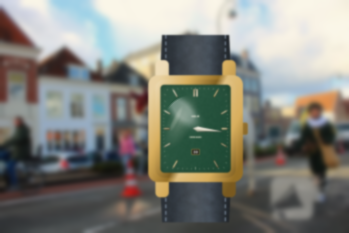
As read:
**3:16**
